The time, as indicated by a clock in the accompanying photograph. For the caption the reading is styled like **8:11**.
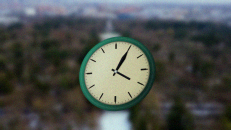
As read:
**4:05**
